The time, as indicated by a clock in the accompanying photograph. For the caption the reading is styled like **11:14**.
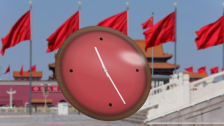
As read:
**11:26**
